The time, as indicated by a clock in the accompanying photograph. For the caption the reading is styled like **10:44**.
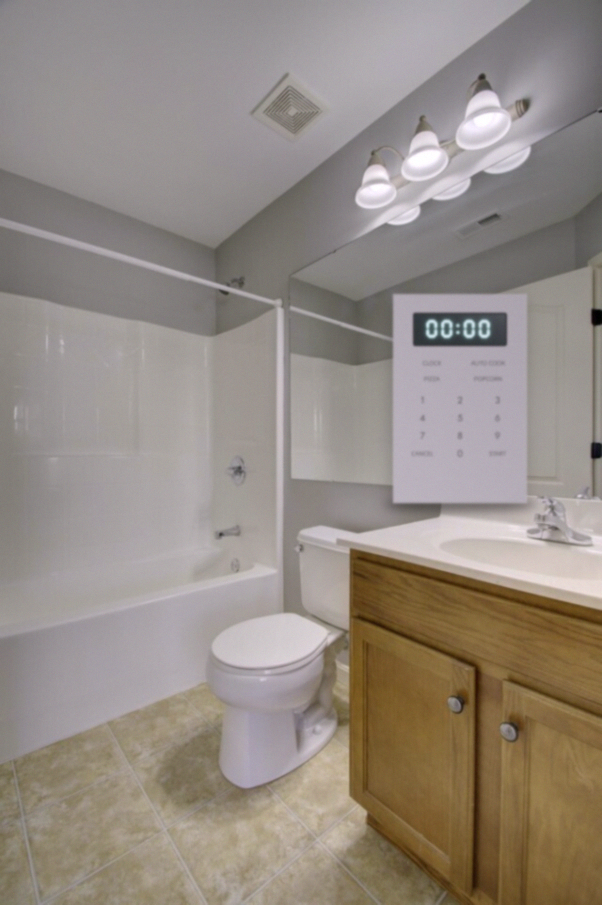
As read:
**0:00**
